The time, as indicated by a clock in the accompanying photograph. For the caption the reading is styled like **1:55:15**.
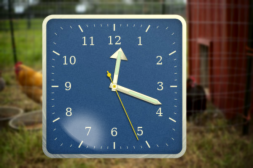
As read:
**12:18:26**
